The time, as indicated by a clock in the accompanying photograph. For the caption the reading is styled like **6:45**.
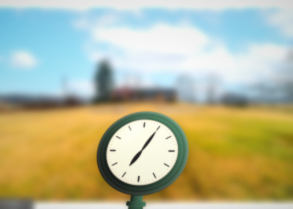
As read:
**7:05**
